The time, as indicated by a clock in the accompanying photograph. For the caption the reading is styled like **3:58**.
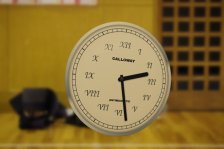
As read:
**2:28**
